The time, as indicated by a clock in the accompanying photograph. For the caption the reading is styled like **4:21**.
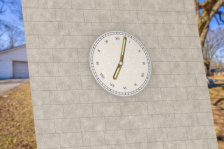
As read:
**7:03**
